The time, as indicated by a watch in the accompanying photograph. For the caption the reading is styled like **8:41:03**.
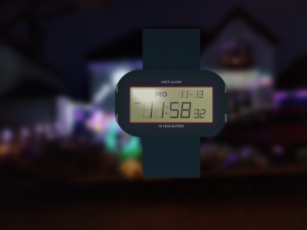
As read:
**11:58:32**
